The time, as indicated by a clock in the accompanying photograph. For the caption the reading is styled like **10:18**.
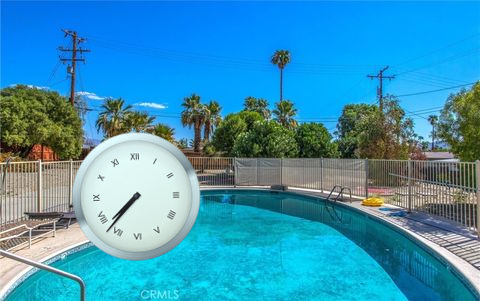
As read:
**7:37**
